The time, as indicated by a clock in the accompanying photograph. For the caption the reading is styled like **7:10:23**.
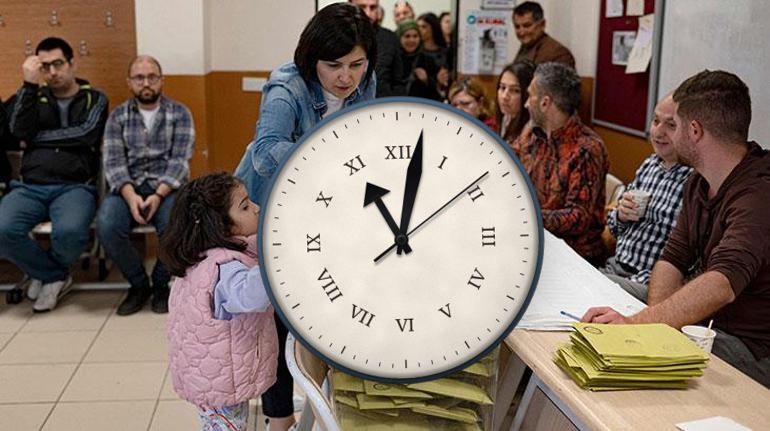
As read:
**11:02:09**
